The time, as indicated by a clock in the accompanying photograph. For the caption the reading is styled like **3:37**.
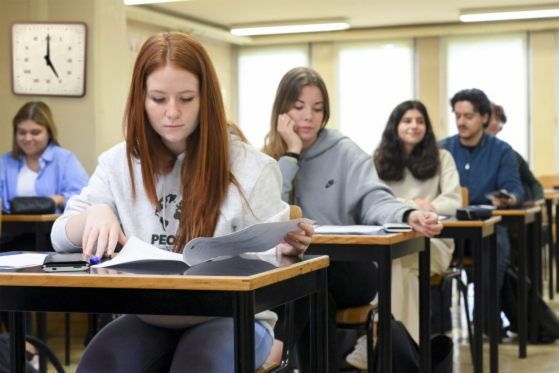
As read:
**5:00**
